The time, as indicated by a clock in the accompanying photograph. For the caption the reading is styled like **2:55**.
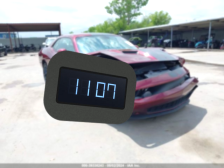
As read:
**11:07**
